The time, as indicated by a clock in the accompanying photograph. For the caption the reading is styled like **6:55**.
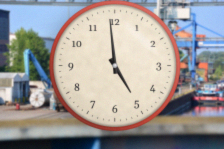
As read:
**4:59**
